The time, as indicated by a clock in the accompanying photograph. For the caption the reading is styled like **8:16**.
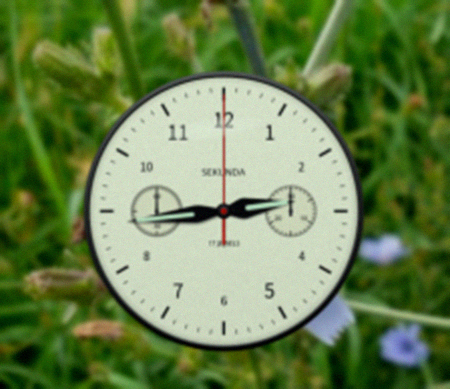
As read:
**2:44**
